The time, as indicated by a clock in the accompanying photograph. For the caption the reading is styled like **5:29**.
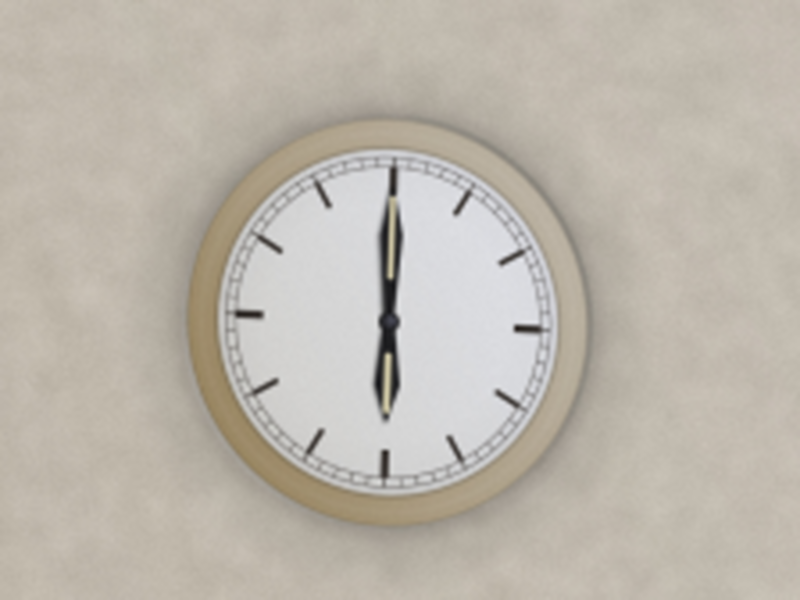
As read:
**6:00**
